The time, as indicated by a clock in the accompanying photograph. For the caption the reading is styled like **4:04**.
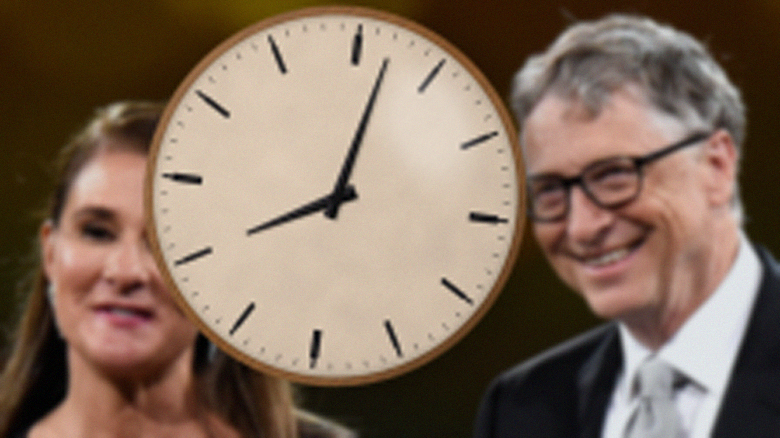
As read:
**8:02**
